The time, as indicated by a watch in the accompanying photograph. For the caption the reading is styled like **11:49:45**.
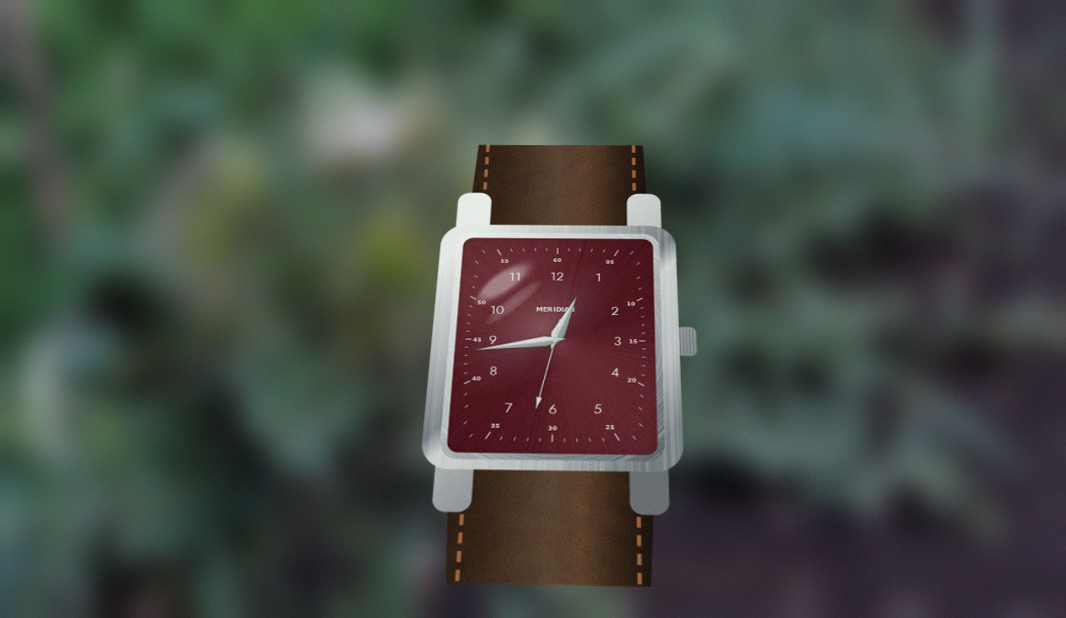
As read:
**12:43:32**
